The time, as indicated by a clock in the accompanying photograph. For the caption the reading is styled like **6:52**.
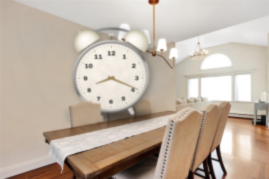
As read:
**8:19**
